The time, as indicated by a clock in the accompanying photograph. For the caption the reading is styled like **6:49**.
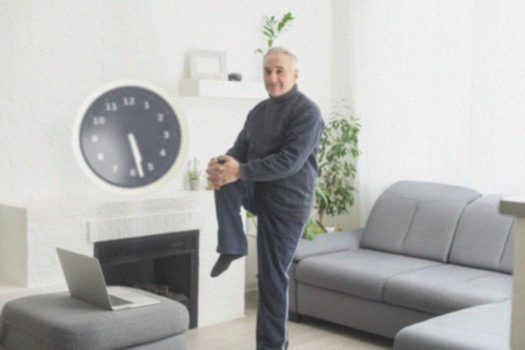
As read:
**5:28**
